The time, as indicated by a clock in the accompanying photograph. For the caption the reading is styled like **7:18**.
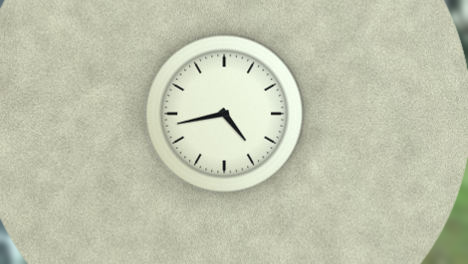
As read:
**4:43**
